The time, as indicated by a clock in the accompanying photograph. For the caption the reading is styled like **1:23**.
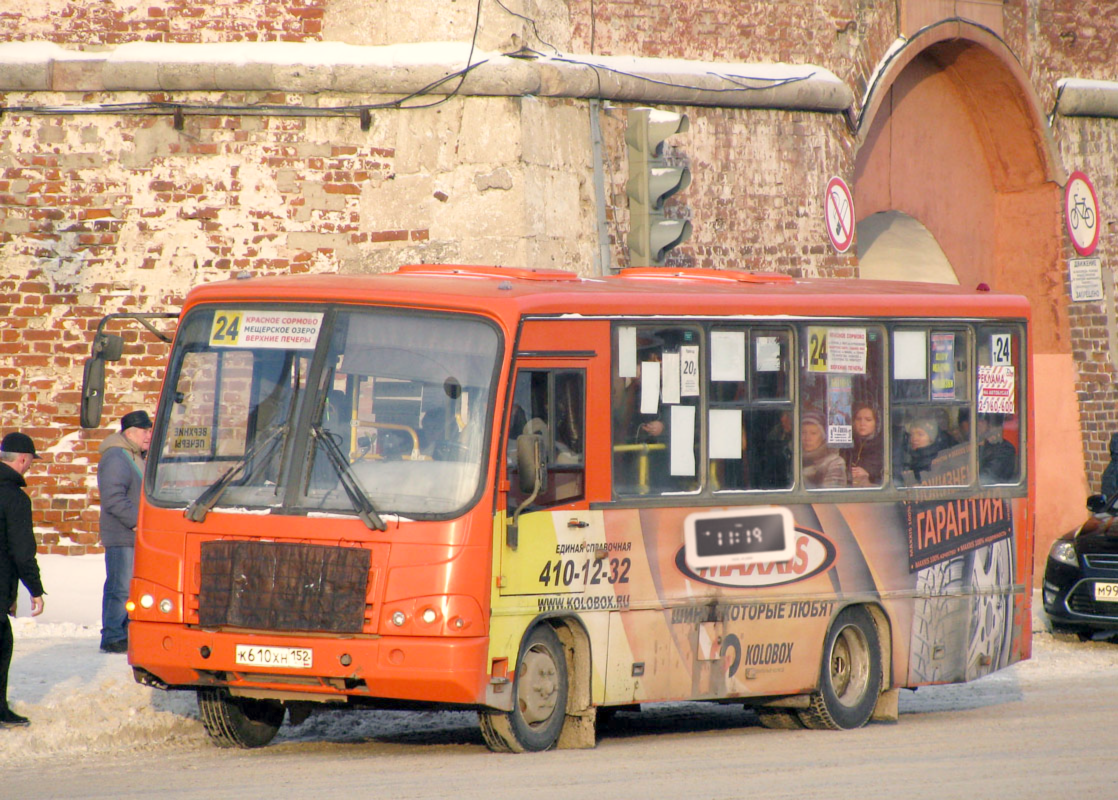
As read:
**11:19**
